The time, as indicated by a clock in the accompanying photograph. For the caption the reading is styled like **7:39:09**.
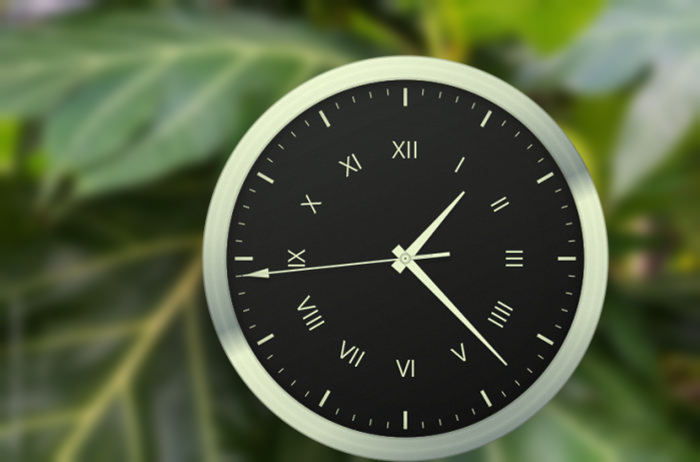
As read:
**1:22:44**
